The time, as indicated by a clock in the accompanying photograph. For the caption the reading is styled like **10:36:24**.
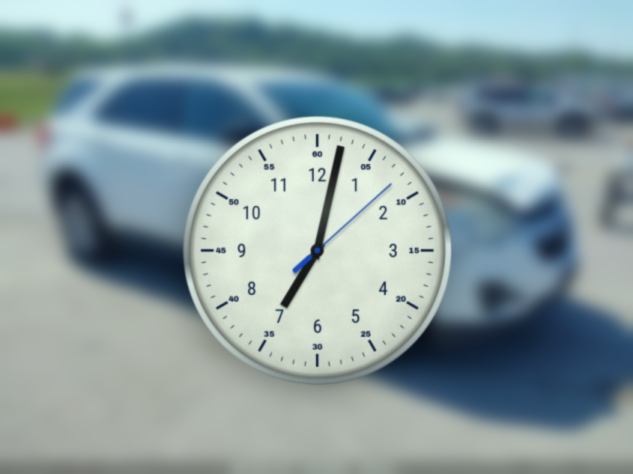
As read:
**7:02:08**
